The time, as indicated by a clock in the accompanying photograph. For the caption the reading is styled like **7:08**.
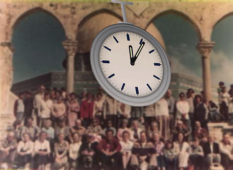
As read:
**12:06**
